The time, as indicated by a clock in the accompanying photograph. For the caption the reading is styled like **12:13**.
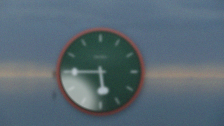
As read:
**5:45**
